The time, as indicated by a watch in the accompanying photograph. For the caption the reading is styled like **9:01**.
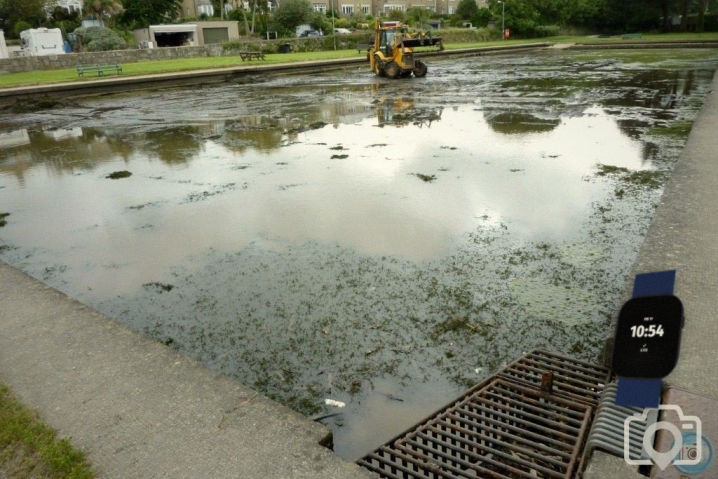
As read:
**10:54**
